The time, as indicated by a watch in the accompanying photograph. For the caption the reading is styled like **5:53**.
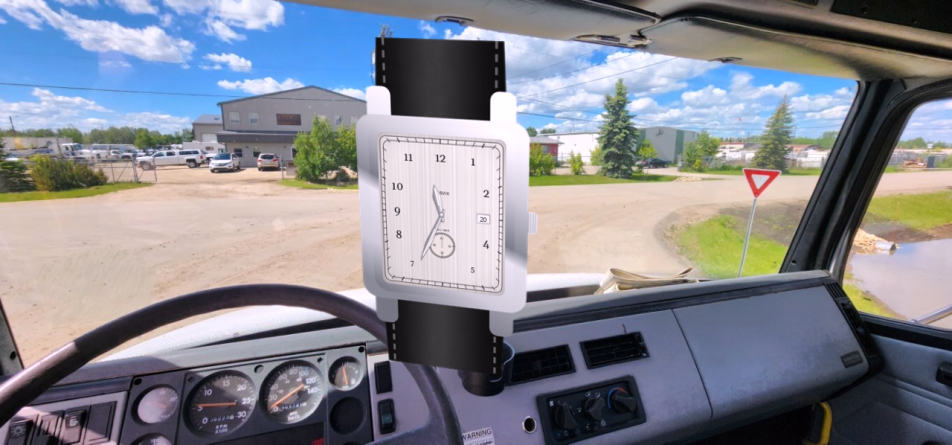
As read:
**11:34**
